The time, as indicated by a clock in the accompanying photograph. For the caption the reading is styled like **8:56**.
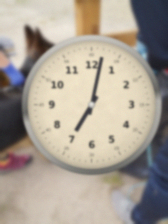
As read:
**7:02**
